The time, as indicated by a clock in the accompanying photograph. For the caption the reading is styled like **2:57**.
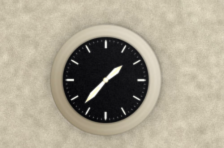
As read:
**1:37**
